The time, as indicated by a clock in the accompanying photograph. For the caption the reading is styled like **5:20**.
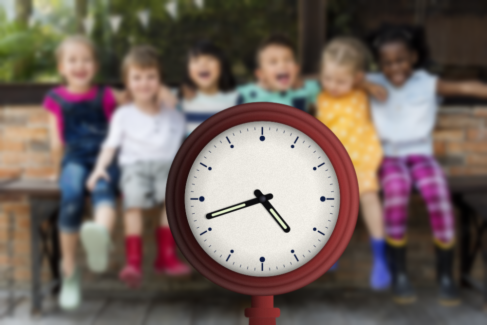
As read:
**4:42**
